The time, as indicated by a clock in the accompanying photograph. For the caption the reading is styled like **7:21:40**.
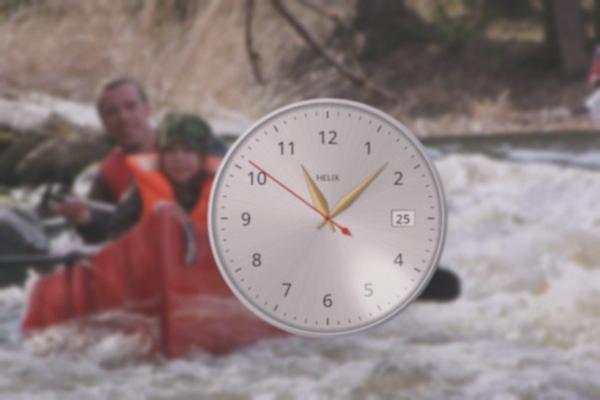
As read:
**11:07:51**
